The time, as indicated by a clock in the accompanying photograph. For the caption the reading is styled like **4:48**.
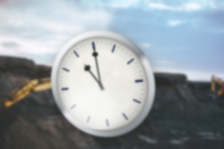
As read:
**11:00**
